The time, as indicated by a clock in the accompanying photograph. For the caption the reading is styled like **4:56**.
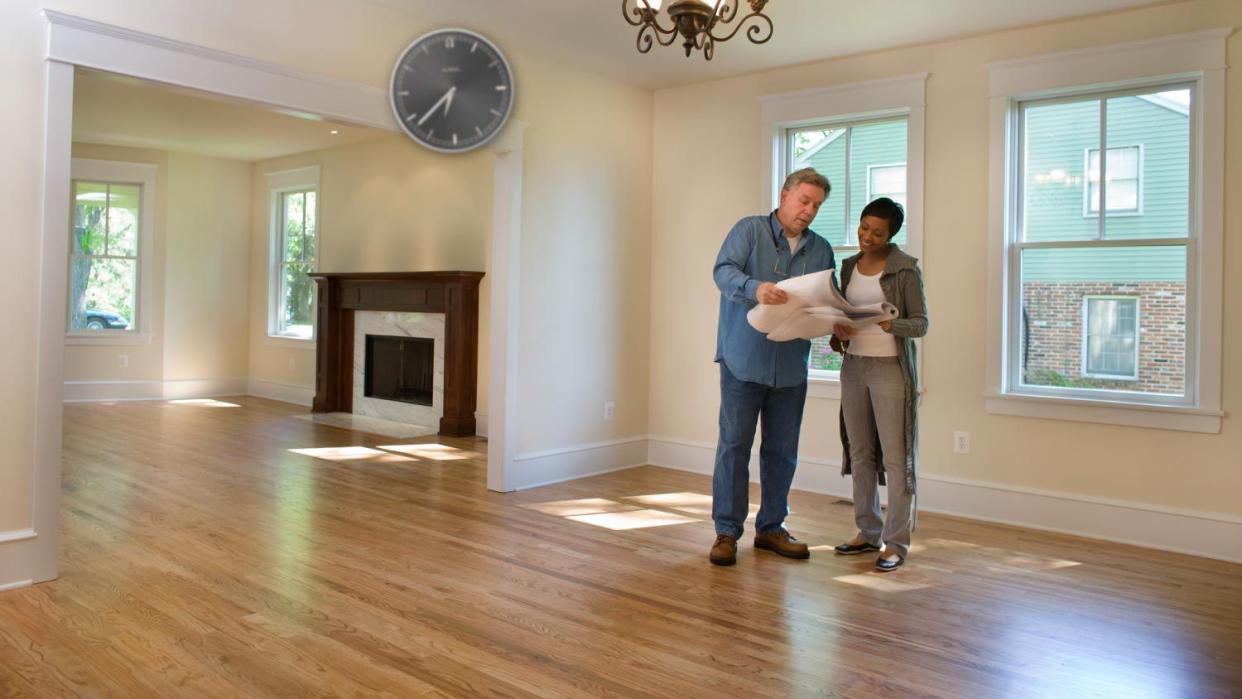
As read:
**6:38**
